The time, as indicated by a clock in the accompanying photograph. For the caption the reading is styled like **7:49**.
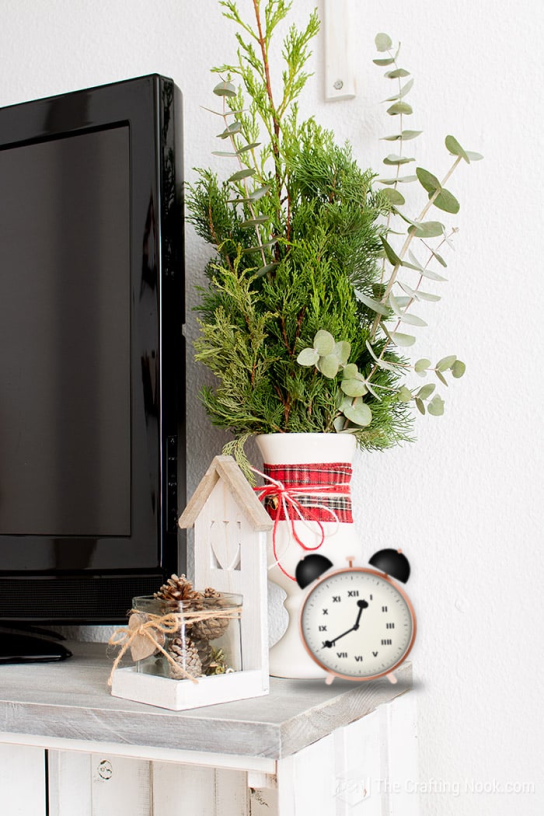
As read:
**12:40**
